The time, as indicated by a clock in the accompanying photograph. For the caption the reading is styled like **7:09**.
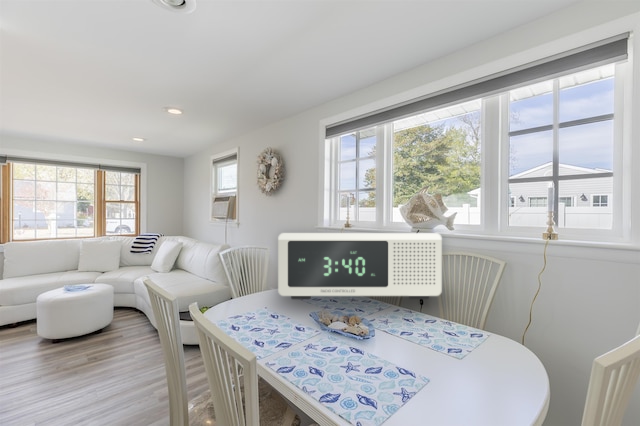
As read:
**3:40**
